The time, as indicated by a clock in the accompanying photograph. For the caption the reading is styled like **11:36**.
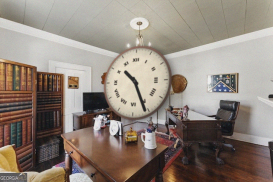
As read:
**10:26**
